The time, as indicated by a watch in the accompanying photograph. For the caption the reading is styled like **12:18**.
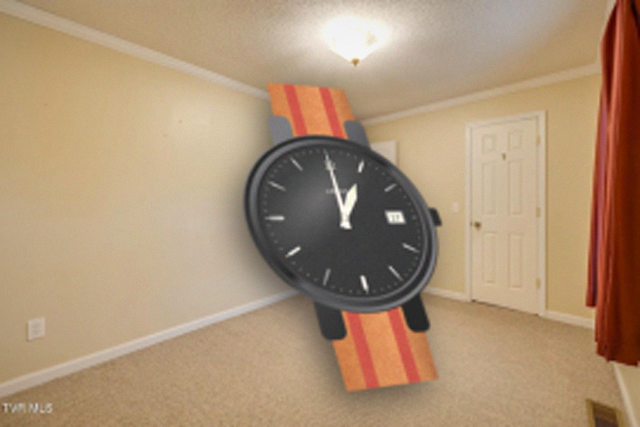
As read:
**1:00**
